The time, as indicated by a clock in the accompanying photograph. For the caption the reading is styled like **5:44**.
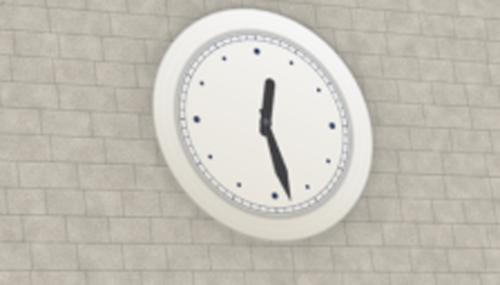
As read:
**12:28**
